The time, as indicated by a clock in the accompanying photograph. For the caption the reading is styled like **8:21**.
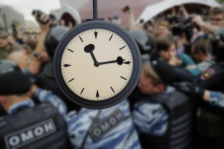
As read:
**11:14**
